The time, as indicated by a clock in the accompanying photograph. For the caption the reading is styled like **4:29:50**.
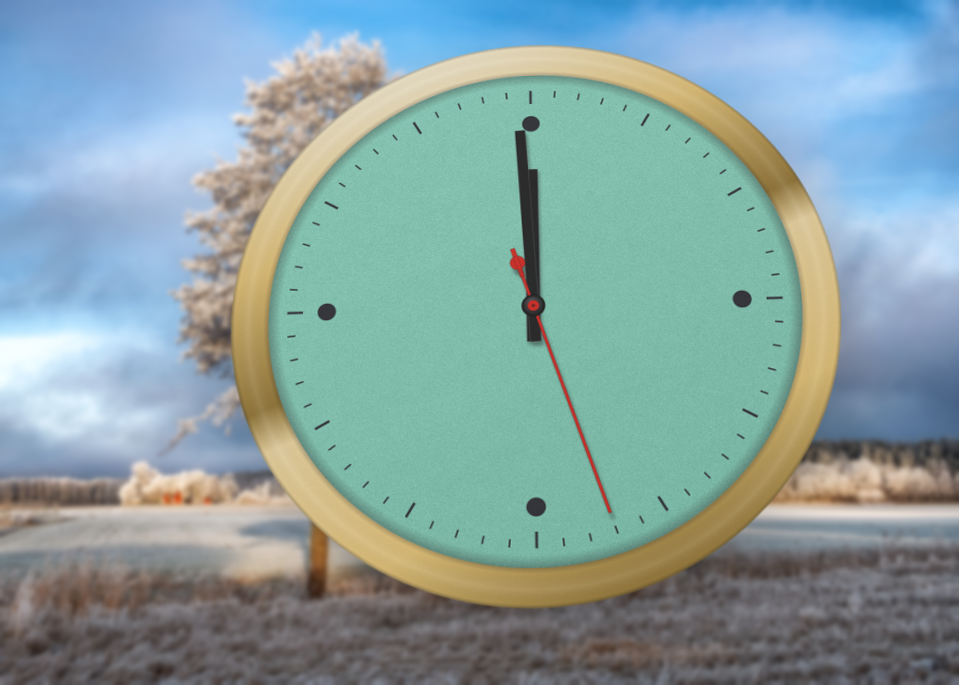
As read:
**11:59:27**
